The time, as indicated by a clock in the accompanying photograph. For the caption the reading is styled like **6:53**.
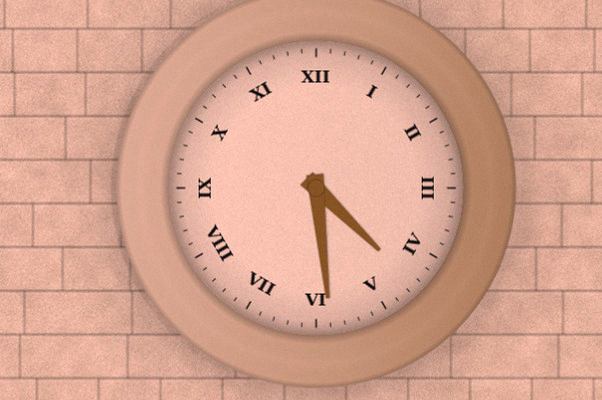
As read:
**4:29**
